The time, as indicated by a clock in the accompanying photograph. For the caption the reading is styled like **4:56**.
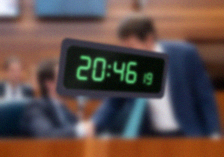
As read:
**20:46**
